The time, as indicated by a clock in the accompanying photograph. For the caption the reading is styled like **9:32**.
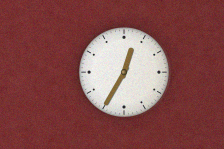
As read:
**12:35**
